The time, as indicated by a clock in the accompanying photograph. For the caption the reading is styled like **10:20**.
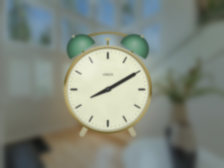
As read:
**8:10**
